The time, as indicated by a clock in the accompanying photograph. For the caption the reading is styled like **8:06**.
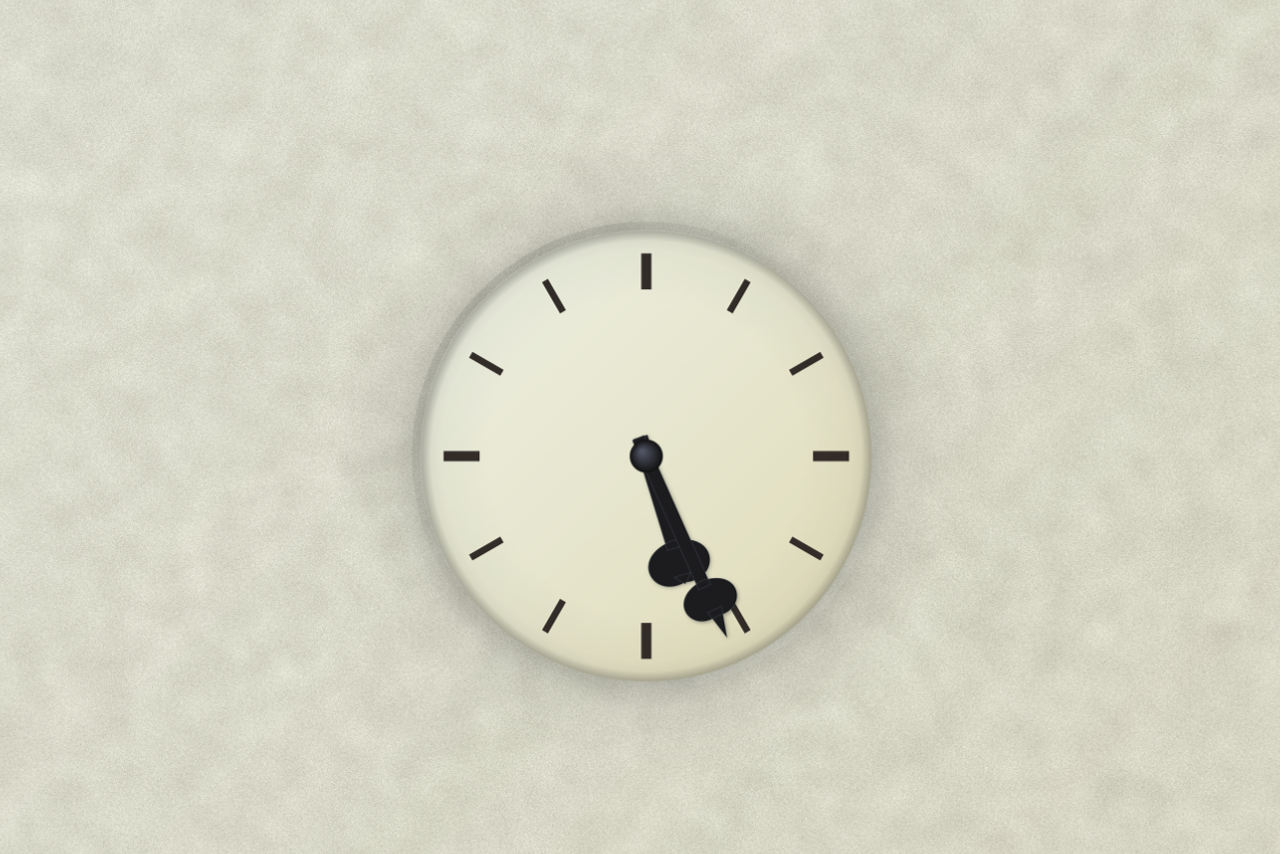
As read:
**5:26**
